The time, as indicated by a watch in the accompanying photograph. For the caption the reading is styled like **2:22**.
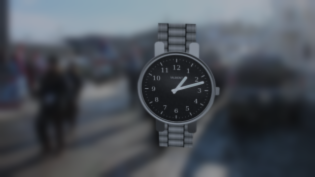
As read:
**1:12**
